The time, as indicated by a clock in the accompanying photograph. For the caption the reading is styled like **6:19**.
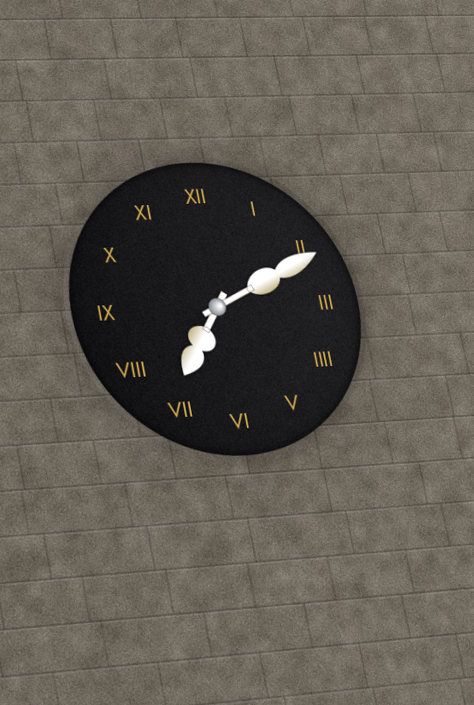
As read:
**7:11**
